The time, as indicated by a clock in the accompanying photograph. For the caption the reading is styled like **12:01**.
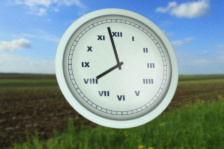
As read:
**7:58**
